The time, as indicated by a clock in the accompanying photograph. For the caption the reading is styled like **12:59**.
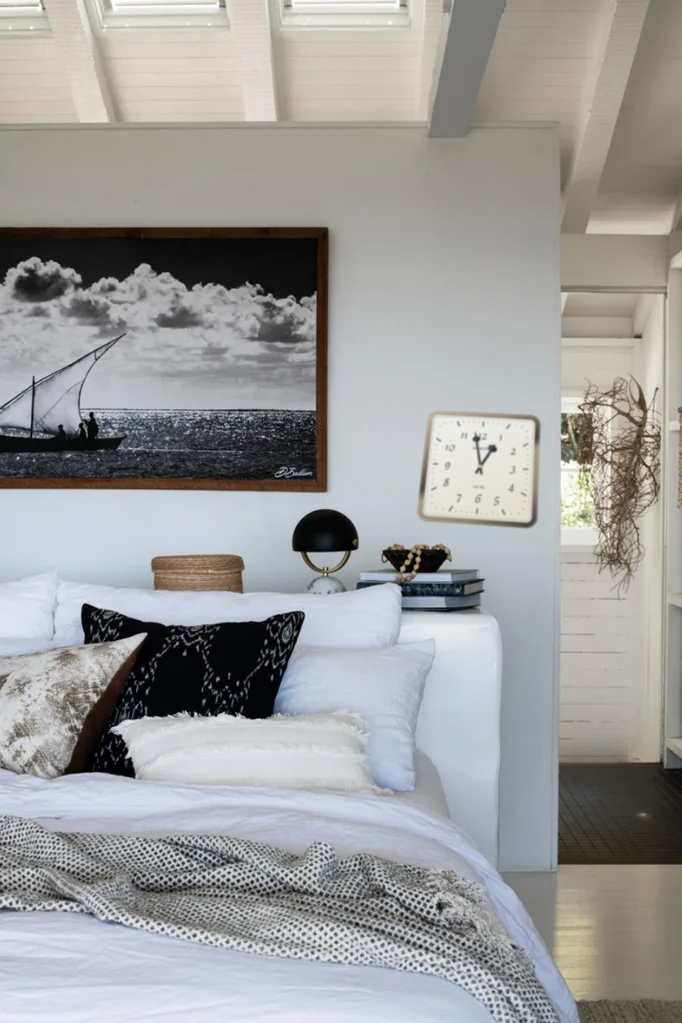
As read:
**12:58**
